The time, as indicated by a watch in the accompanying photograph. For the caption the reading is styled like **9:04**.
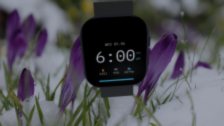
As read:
**6:00**
